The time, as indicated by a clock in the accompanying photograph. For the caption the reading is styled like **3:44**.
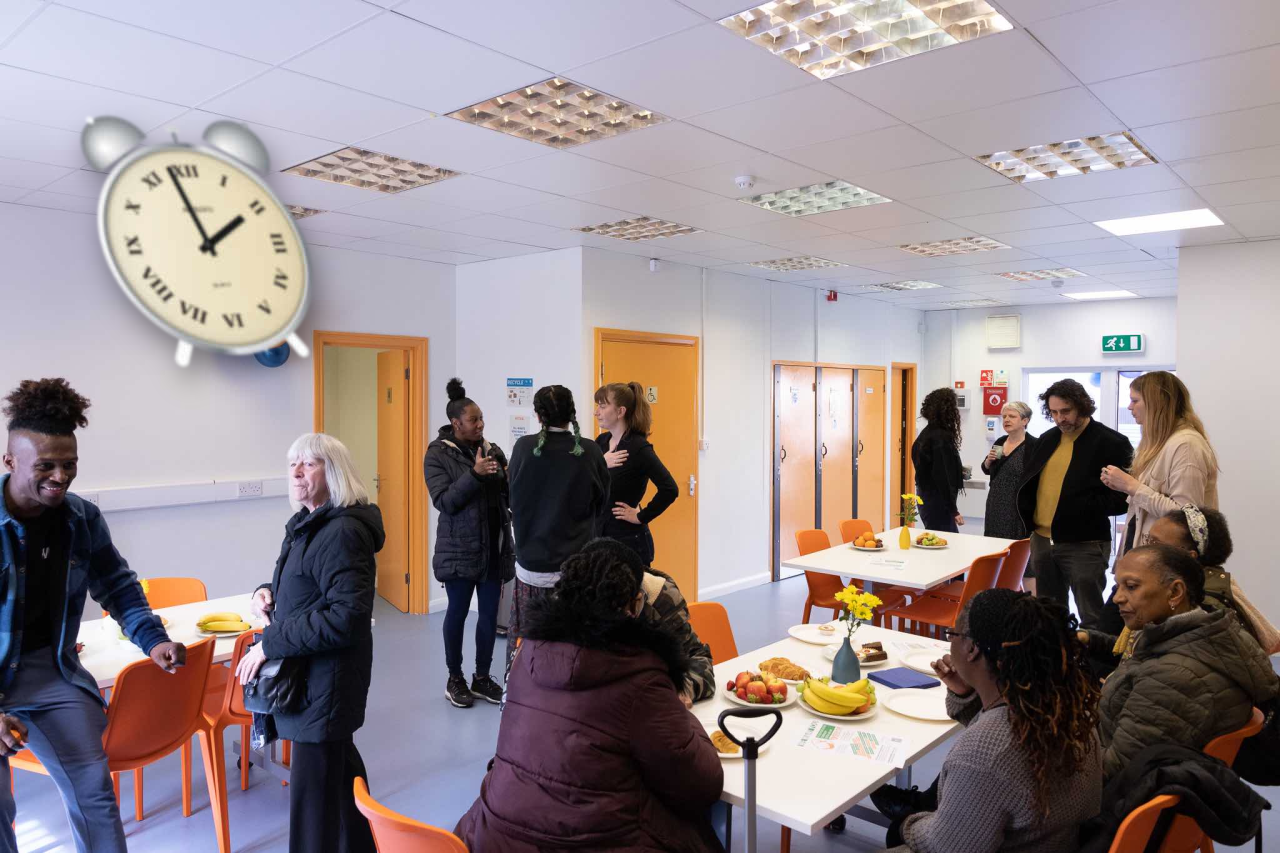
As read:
**1:58**
